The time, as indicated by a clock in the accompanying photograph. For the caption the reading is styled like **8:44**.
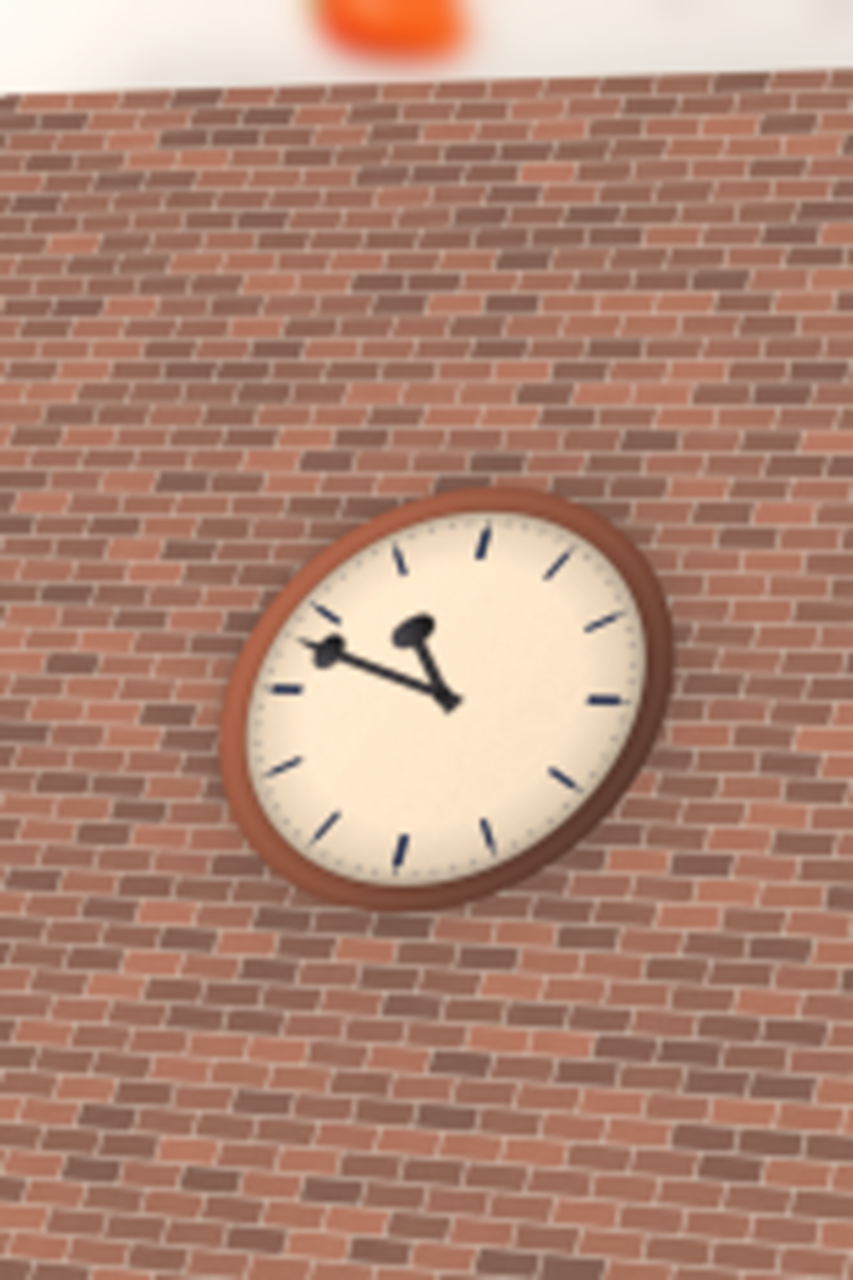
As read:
**10:48**
